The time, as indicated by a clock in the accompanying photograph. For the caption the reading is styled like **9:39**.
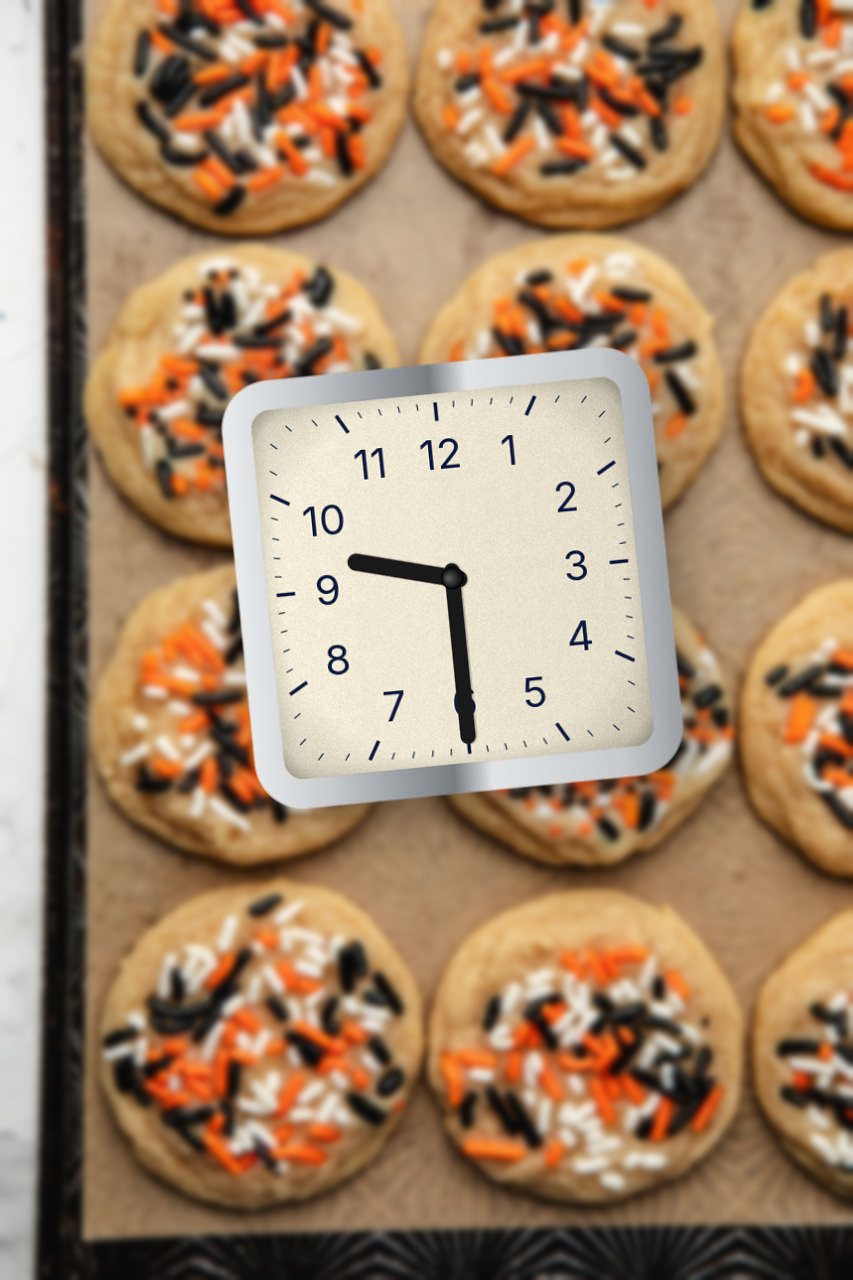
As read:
**9:30**
